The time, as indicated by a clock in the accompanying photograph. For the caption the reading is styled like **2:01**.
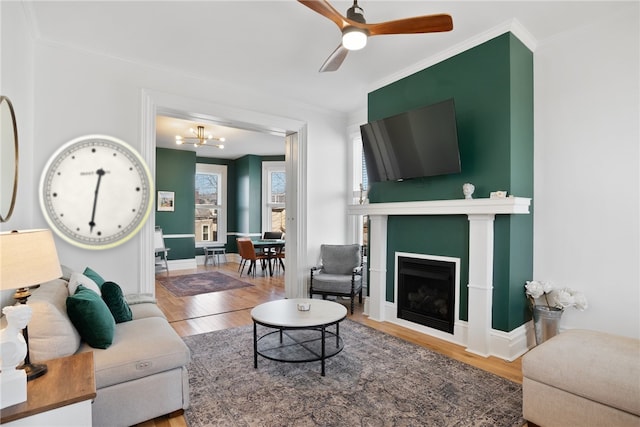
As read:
**12:32**
